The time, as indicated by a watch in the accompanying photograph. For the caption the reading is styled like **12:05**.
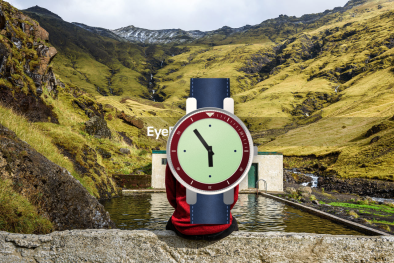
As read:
**5:54**
